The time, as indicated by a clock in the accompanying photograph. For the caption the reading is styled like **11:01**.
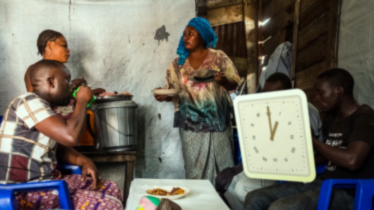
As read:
**1:00**
